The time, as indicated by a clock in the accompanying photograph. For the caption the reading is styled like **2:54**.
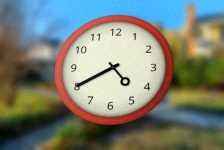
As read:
**4:40**
